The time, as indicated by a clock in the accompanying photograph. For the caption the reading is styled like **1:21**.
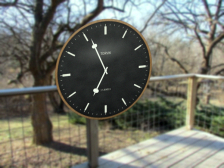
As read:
**6:56**
